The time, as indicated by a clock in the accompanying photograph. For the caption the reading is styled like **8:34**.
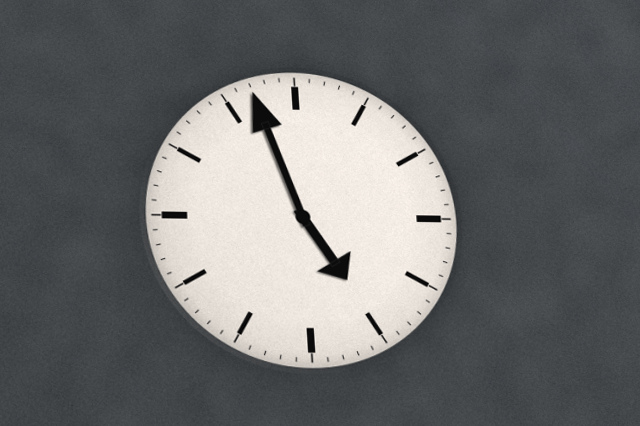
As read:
**4:57**
